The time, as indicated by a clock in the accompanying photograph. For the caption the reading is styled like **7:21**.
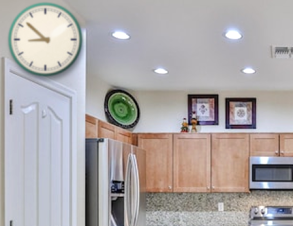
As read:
**8:52**
